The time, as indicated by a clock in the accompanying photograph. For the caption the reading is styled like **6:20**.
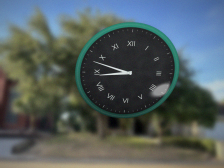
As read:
**8:48**
